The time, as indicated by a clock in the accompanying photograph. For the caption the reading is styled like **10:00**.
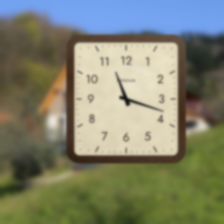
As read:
**11:18**
